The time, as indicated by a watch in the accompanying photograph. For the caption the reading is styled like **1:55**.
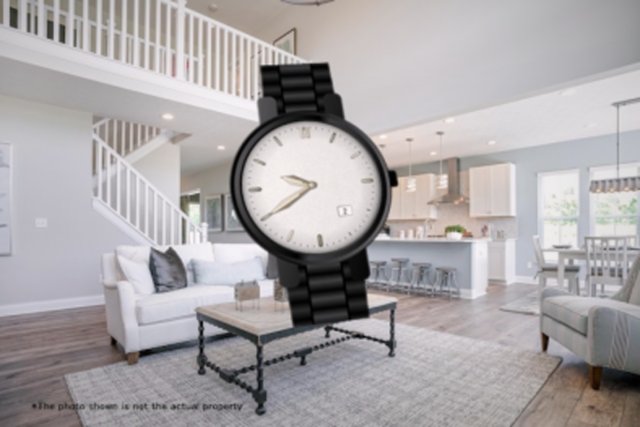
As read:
**9:40**
